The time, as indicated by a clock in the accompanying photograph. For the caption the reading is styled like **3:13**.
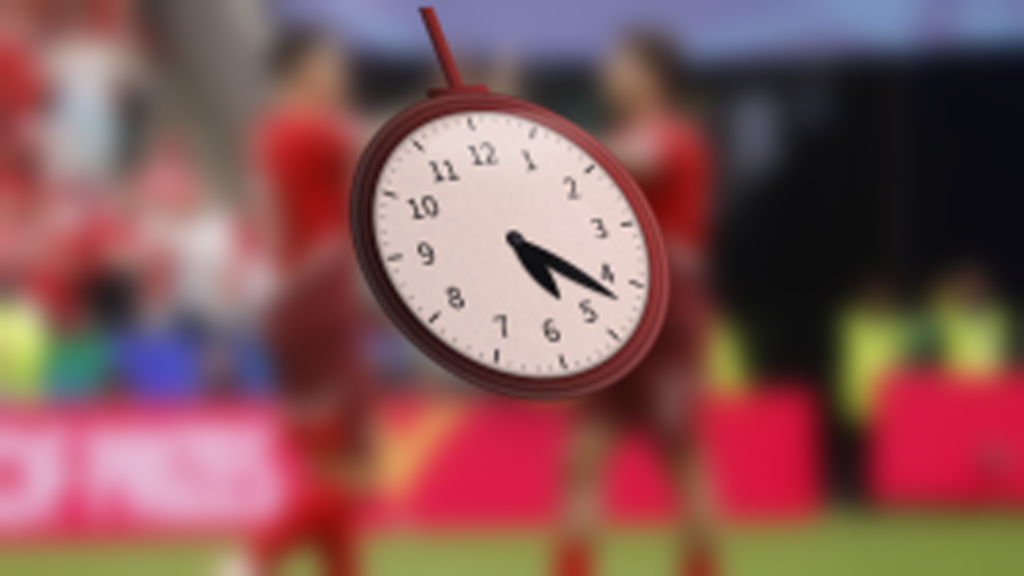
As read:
**5:22**
